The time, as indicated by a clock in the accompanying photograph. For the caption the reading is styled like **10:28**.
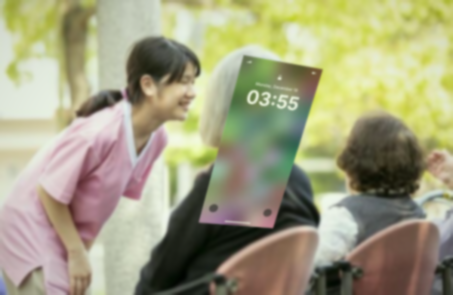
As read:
**3:55**
